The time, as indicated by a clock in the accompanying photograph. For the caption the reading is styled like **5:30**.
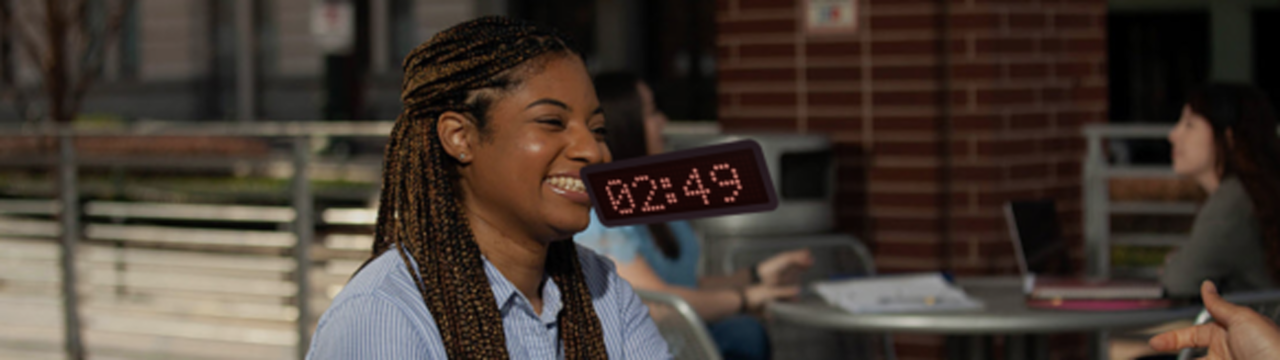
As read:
**2:49**
